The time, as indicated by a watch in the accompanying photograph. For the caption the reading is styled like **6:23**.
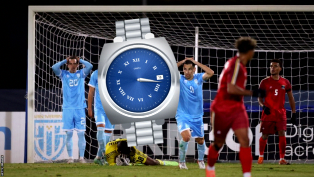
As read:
**3:17**
